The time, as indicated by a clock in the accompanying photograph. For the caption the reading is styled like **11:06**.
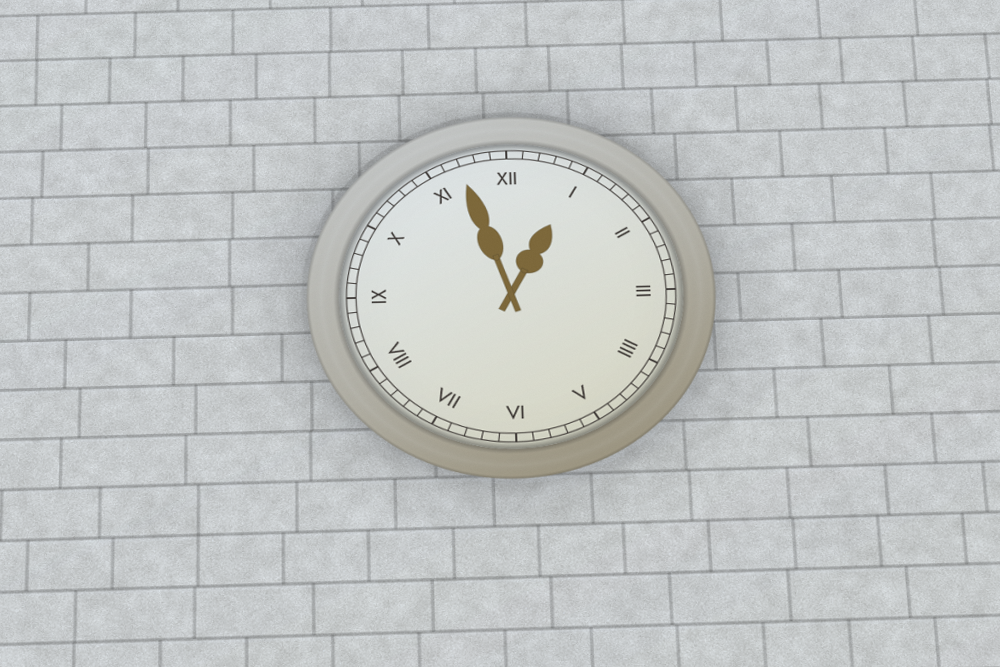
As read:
**12:57**
